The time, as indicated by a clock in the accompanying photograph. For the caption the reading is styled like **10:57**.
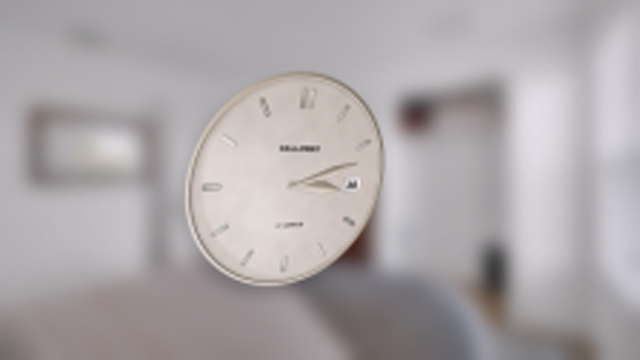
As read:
**3:12**
